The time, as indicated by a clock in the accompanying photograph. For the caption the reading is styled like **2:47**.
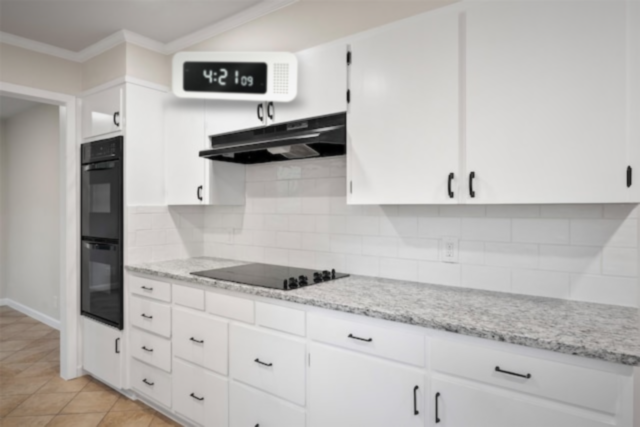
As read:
**4:21**
